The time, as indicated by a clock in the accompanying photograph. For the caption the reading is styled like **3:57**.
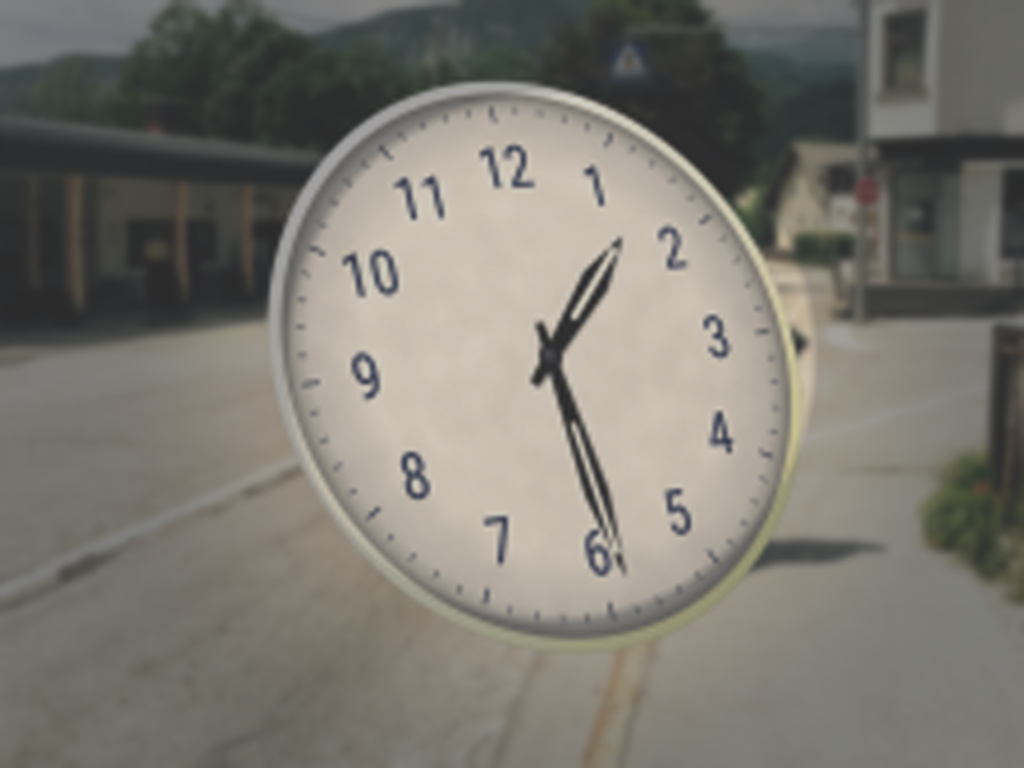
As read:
**1:29**
